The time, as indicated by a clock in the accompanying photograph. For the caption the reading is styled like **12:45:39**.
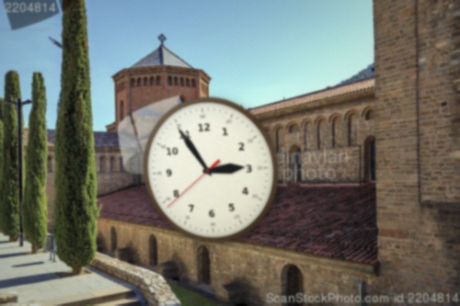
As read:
**2:54:39**
